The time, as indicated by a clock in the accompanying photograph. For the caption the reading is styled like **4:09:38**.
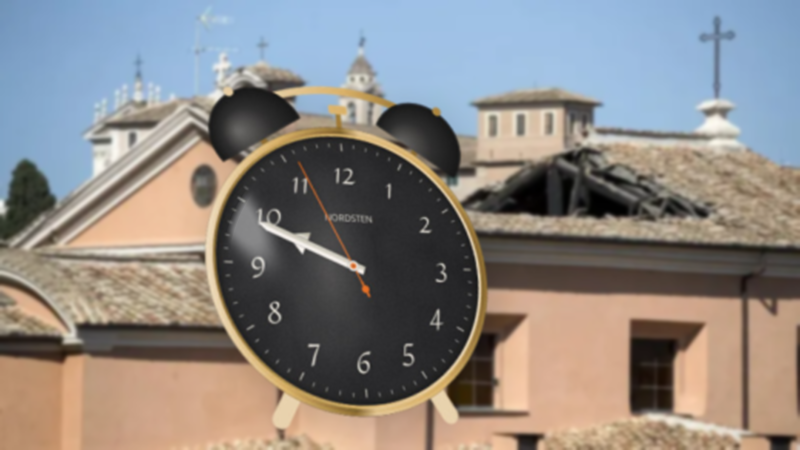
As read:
**9:48:56**
